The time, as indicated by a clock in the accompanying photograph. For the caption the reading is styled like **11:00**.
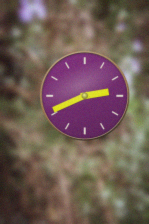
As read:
**2:41**
